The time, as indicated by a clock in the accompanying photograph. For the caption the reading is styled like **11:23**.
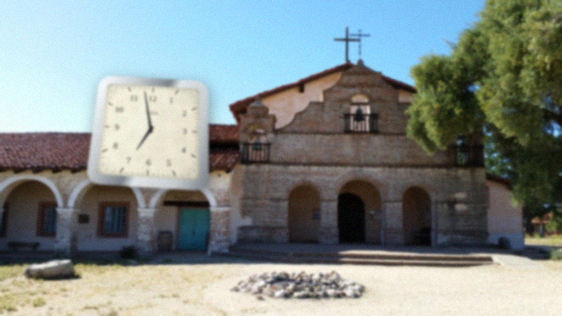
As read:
**6:58**
